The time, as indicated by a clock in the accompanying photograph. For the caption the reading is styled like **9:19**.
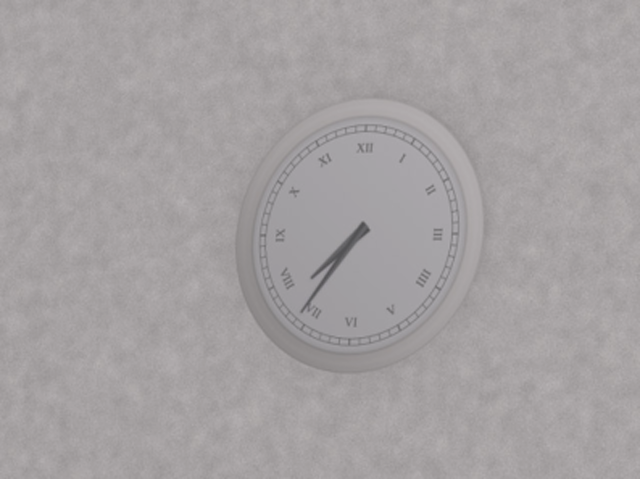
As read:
**7:36**
